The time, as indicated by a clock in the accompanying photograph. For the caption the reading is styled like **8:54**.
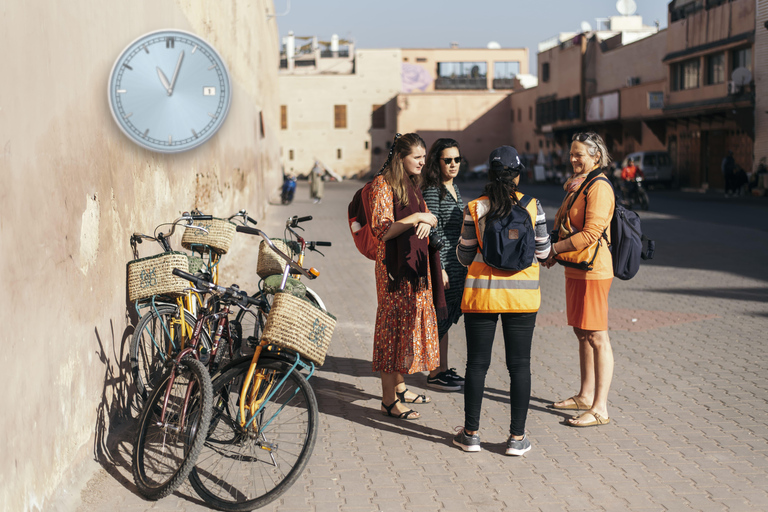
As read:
**11:03**
